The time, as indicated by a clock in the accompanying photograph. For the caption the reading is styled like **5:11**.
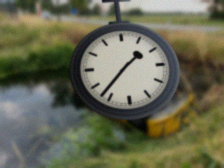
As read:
**1:37**
